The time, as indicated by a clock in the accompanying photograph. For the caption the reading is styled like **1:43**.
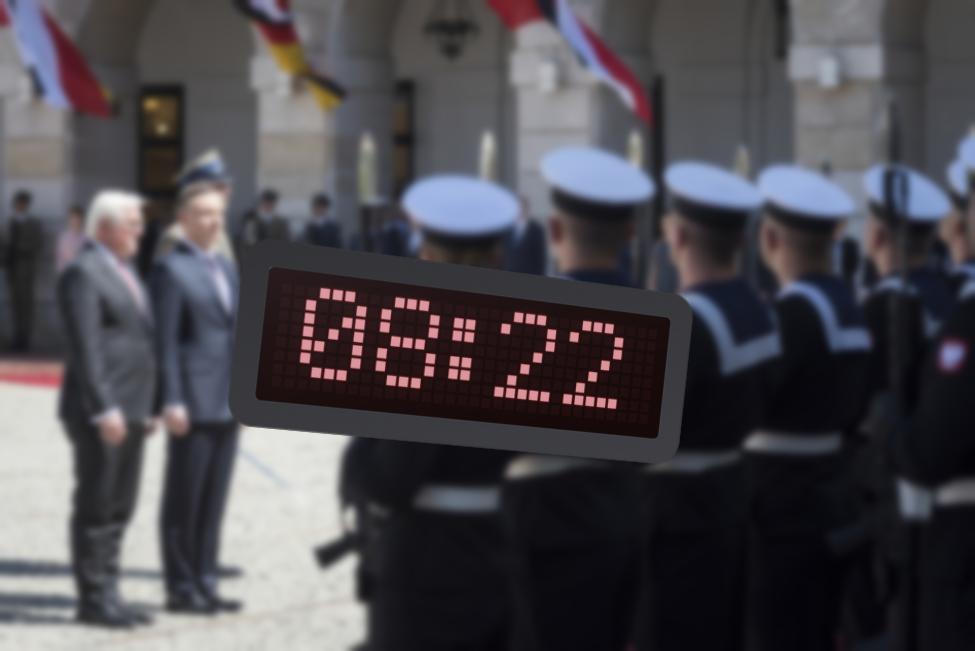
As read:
**8:22**
